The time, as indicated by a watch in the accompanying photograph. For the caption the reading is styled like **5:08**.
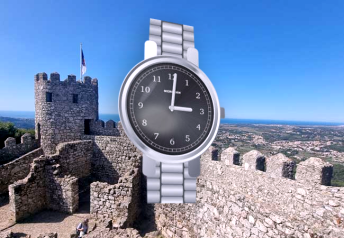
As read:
**3:01**
